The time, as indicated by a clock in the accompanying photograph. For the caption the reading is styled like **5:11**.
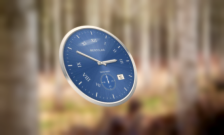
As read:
**2:50**
